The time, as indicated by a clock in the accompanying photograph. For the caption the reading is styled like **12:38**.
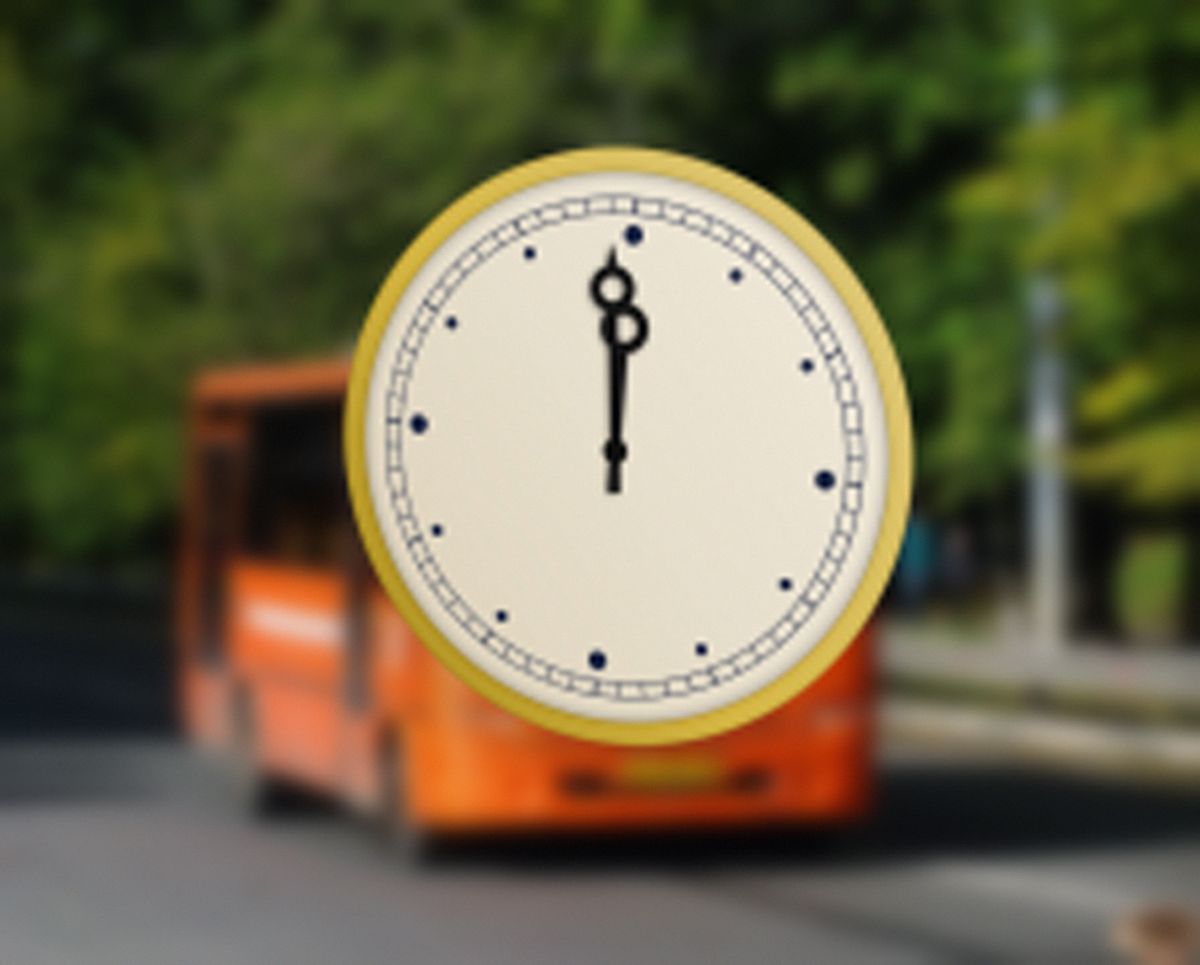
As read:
**11:59**
